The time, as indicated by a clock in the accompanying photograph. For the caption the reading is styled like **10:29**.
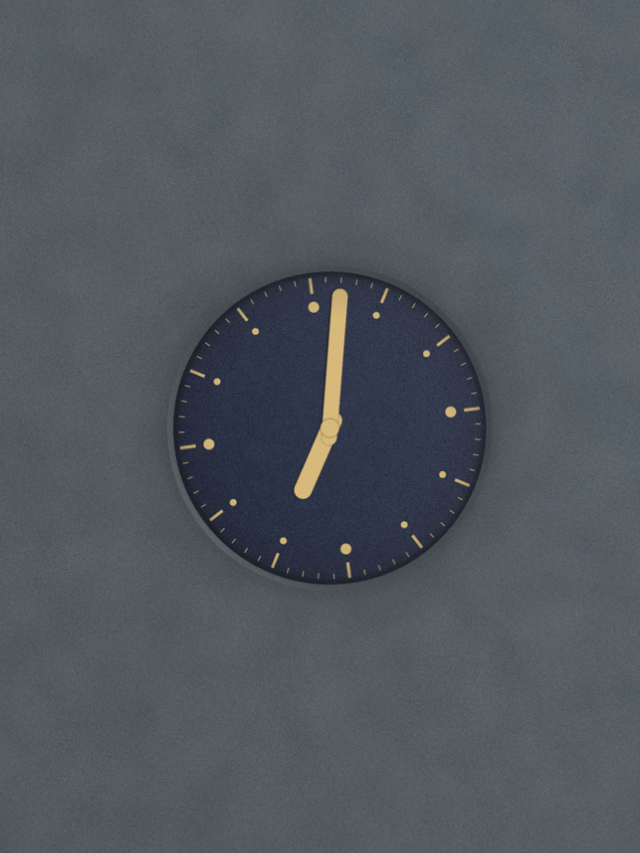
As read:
**7:02**
